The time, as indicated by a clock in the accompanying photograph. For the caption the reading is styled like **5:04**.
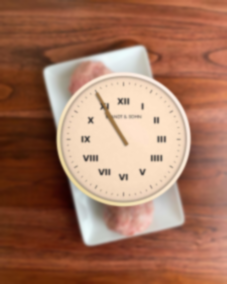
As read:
**10:55**
